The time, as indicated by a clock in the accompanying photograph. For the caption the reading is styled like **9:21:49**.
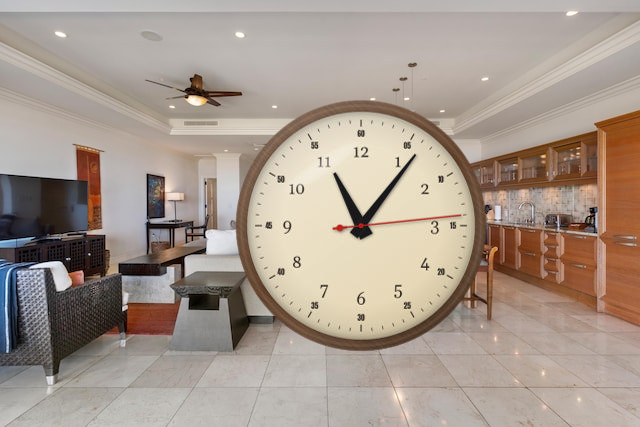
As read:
**11:06:14**
